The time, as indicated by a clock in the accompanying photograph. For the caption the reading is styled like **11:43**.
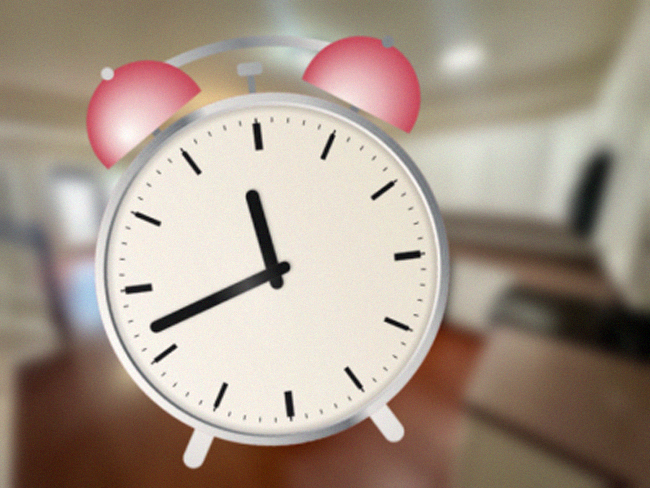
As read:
**11:42**
